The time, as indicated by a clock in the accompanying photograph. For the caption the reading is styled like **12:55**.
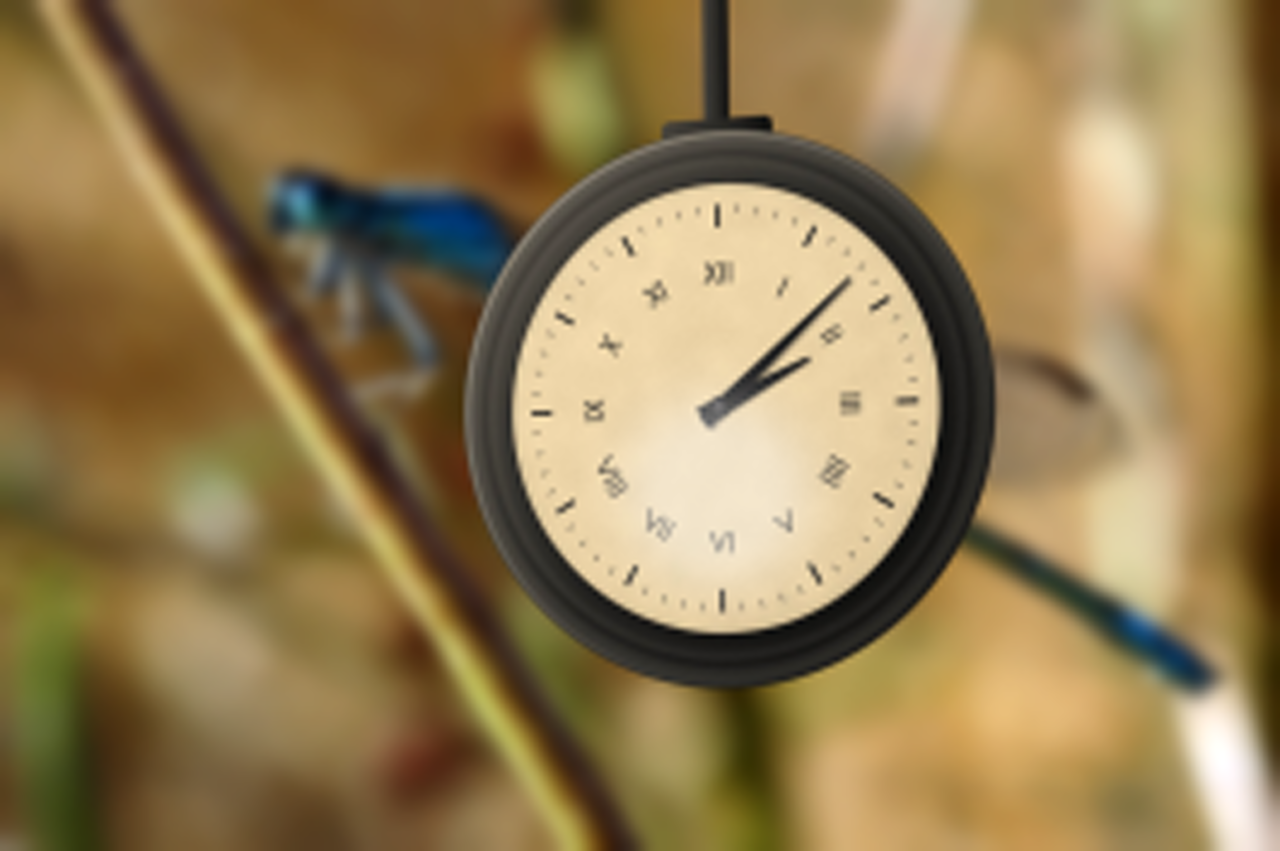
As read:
**2:08**
